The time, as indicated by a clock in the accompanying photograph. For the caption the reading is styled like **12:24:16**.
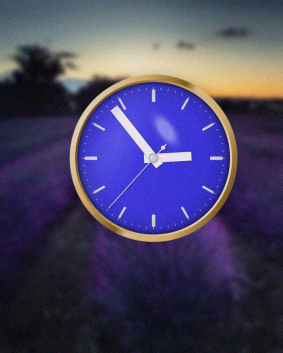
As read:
**2:53:37**
